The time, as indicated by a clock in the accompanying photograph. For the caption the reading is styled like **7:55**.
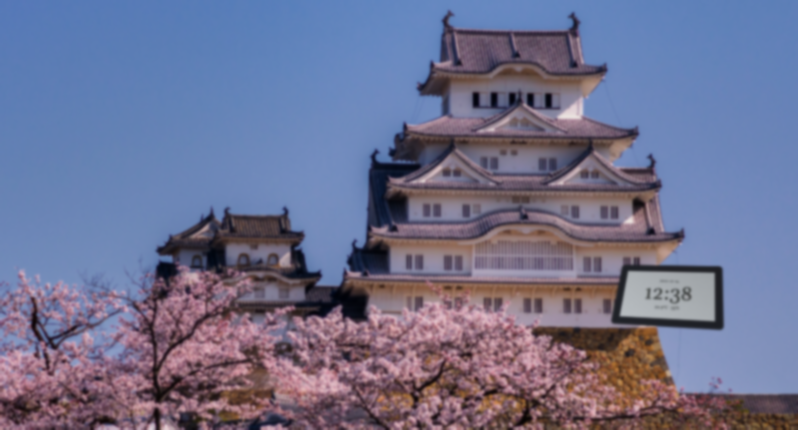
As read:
**12:38**
